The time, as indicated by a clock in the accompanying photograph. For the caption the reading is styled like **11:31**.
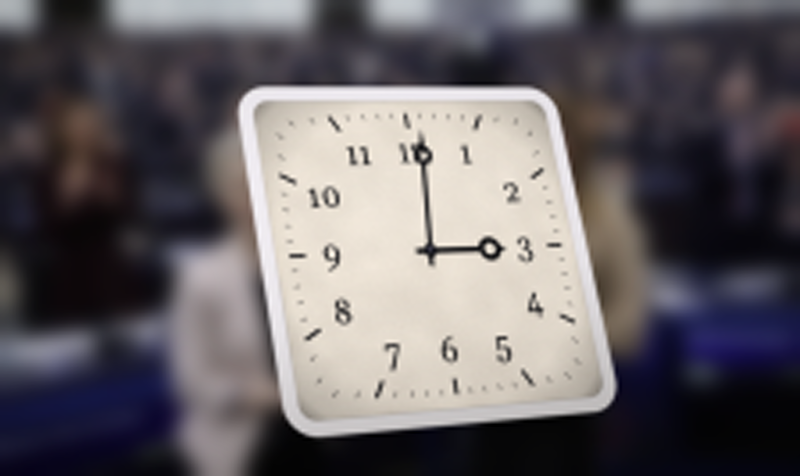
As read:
**3:01**
